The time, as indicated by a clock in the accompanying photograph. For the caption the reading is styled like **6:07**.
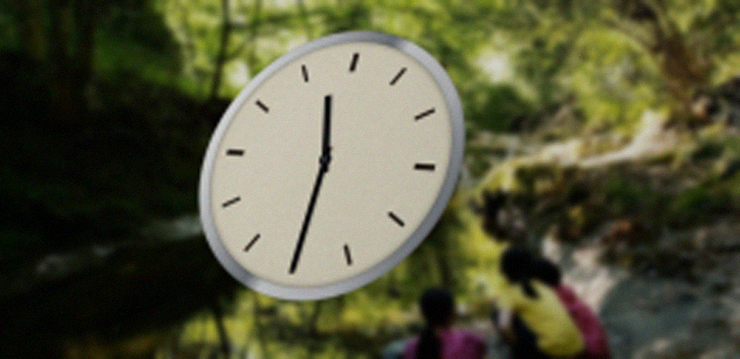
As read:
**11:30**
